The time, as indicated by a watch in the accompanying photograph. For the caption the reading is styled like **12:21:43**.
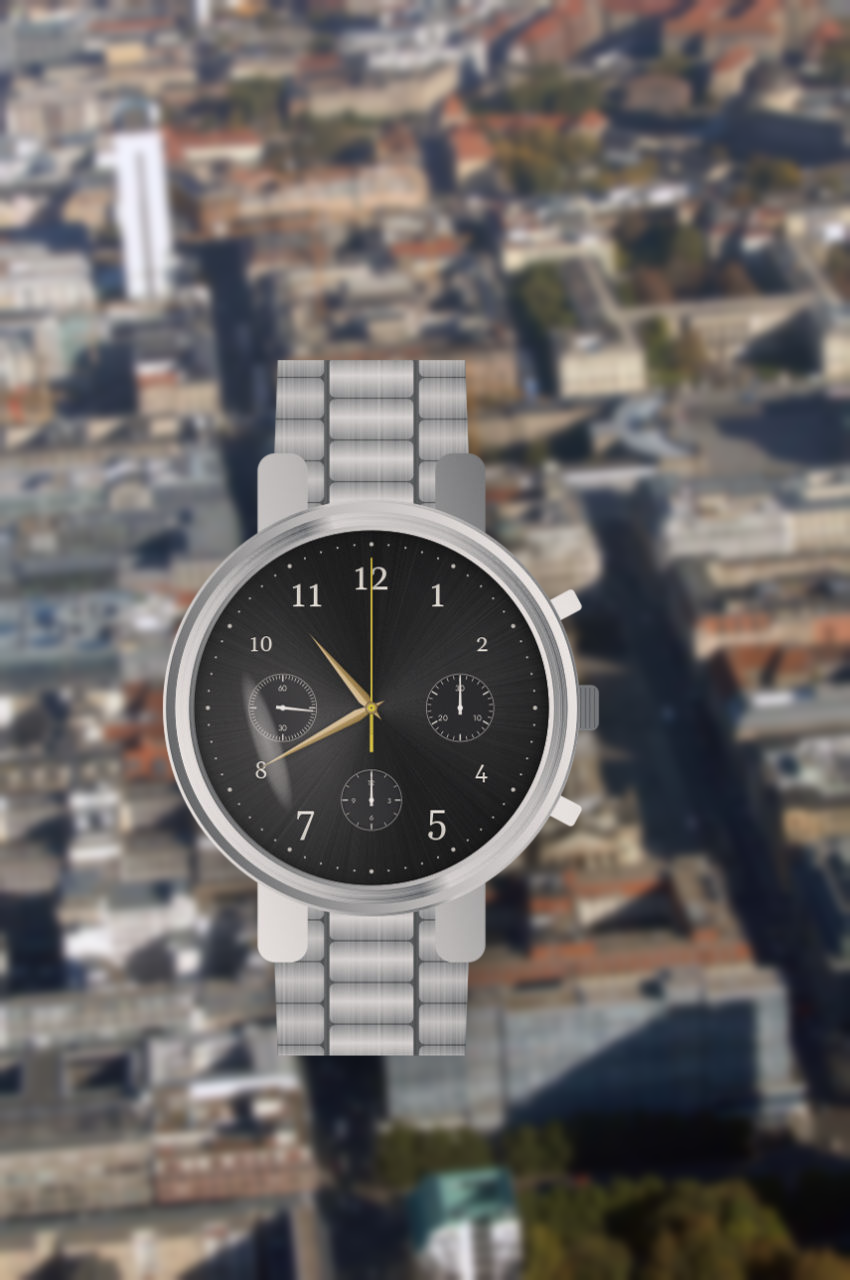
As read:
**10:40:16**
